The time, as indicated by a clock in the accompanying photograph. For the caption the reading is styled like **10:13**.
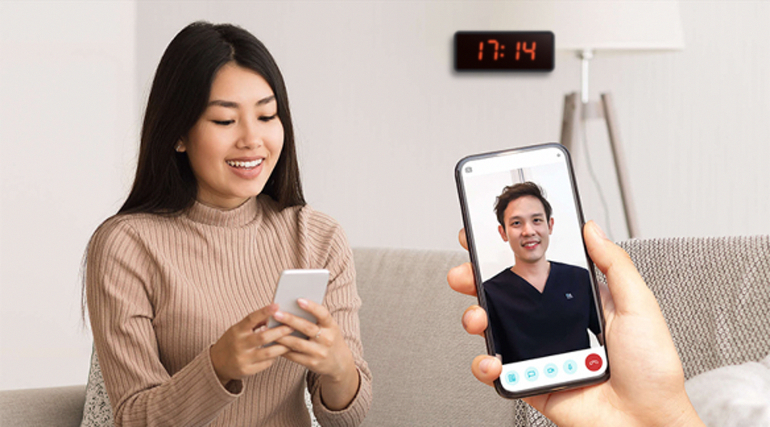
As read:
**17:14**
